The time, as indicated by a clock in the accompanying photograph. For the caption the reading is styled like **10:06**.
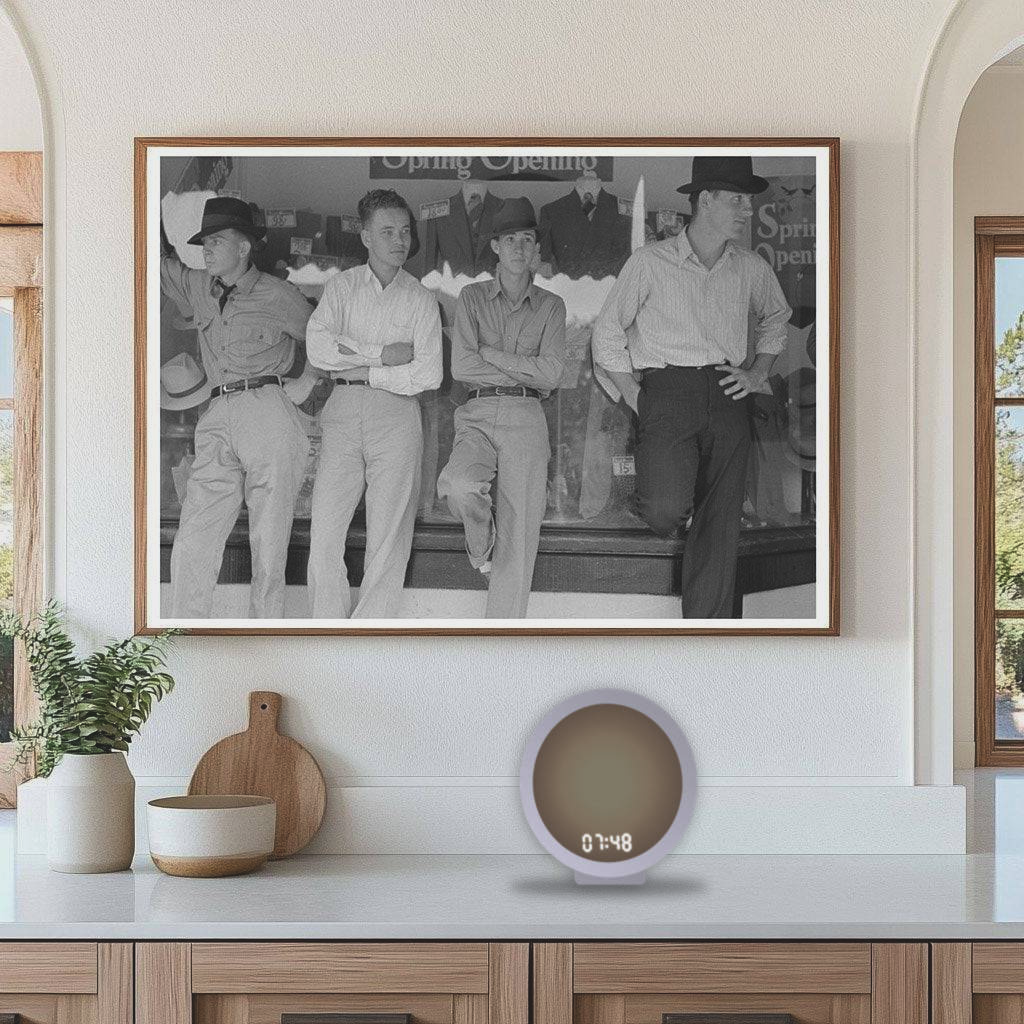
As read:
**7:48**
